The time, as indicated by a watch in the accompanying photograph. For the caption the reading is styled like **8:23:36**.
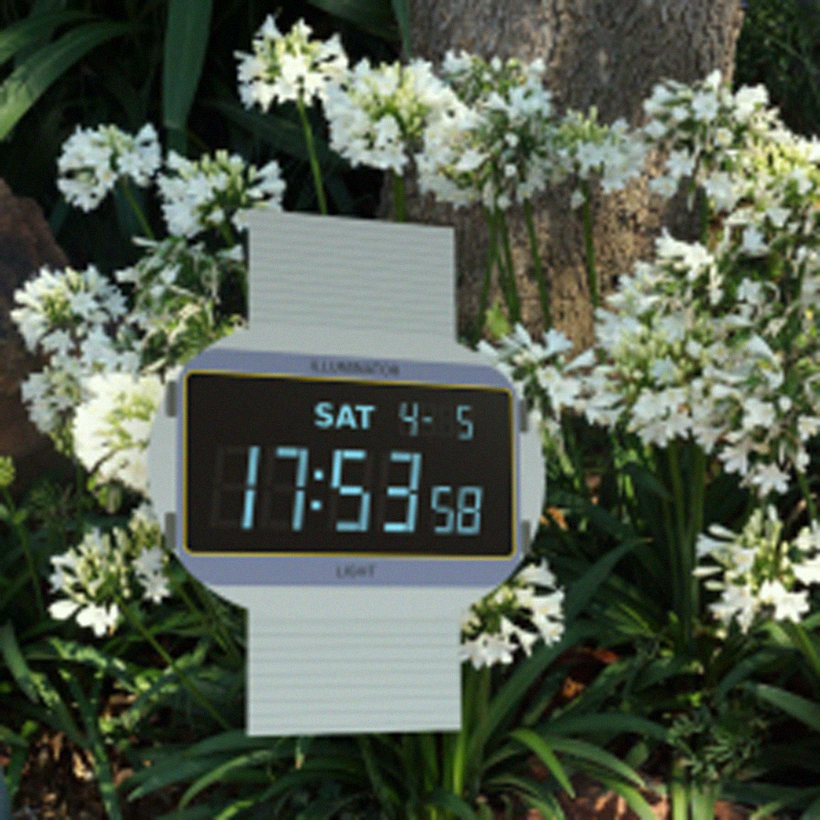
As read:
**17:53:58**
